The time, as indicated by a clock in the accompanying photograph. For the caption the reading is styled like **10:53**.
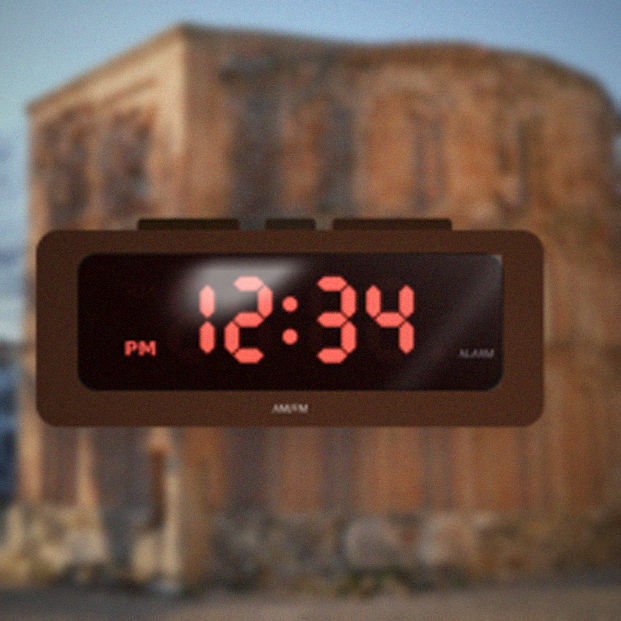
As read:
**12:34**
